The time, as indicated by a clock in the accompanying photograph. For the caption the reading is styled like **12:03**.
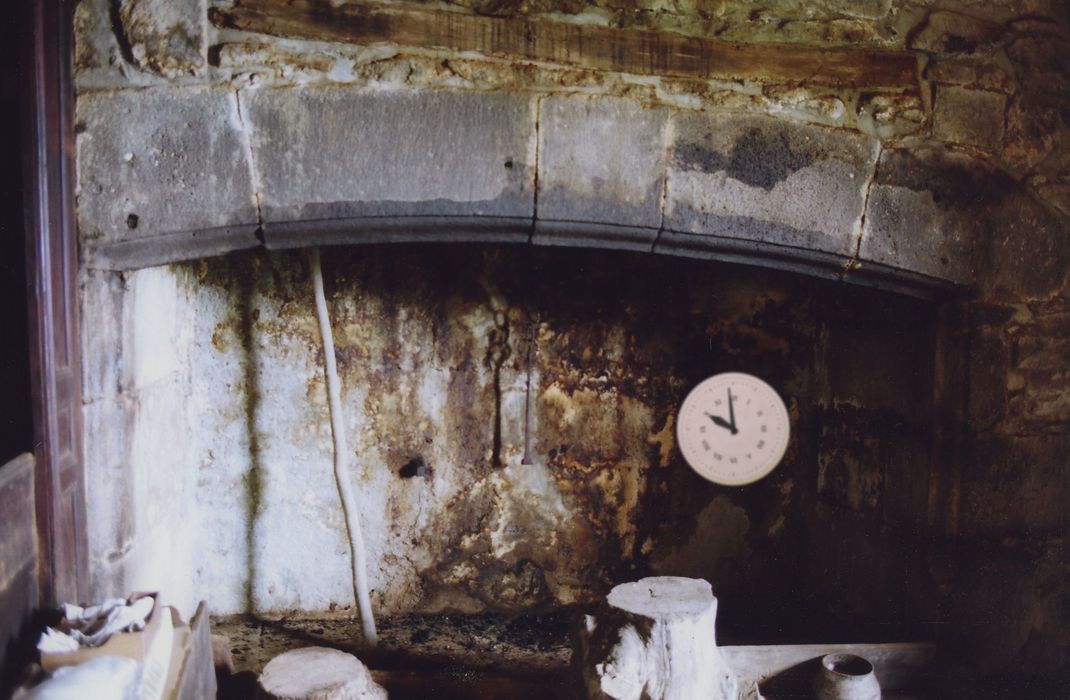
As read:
**9:59**
